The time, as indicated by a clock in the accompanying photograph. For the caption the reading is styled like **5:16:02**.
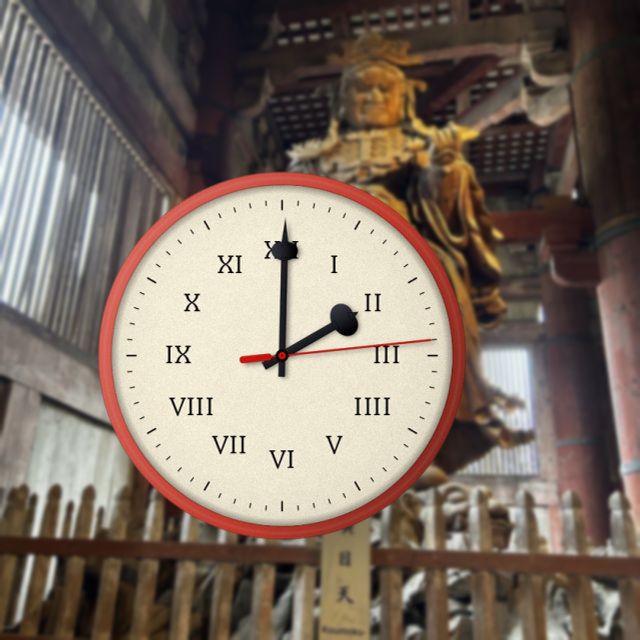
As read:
**2:00:14**
